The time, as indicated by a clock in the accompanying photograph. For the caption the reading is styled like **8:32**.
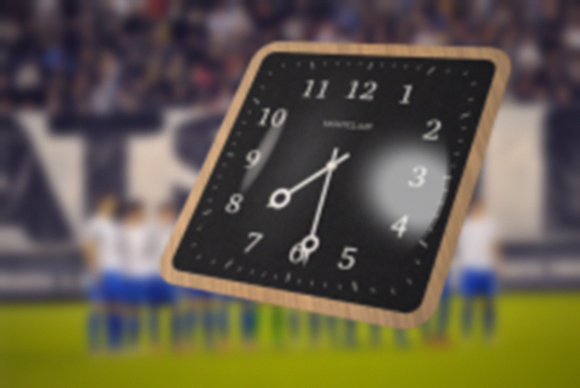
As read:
**7:29**
